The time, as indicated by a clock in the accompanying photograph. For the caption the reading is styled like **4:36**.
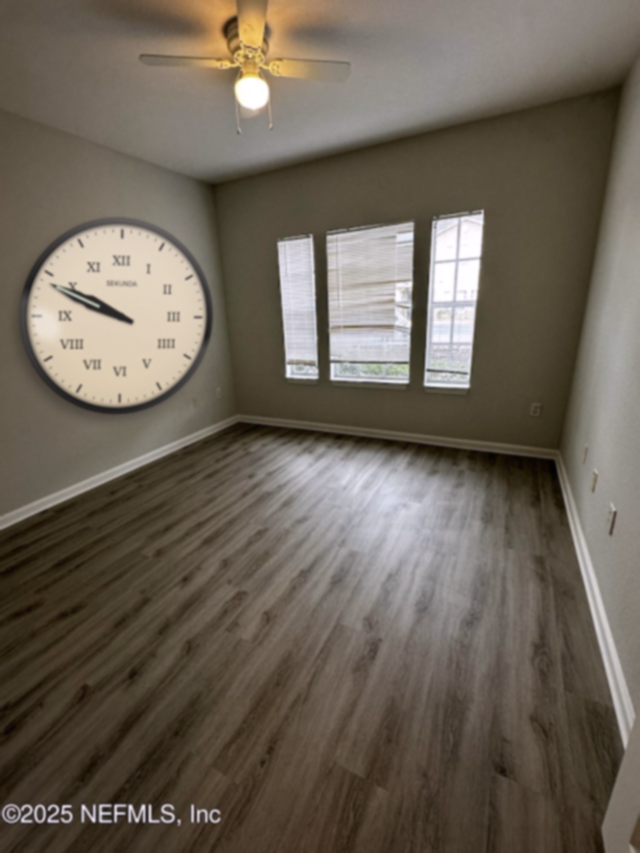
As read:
**9:49**
